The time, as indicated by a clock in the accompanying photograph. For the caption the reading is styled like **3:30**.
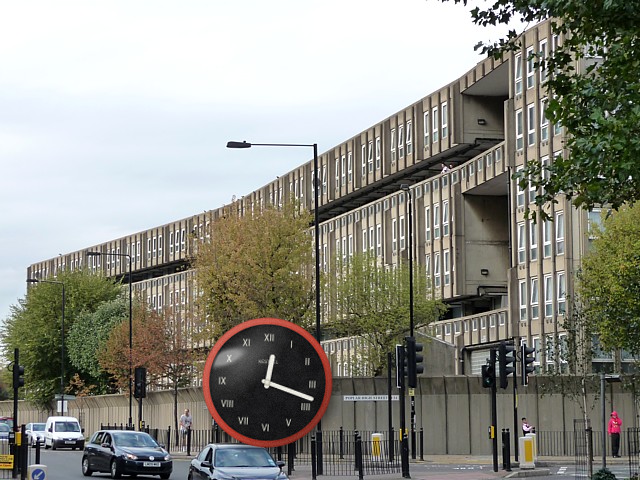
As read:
**12:18**
